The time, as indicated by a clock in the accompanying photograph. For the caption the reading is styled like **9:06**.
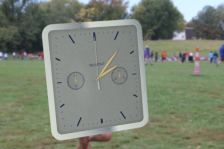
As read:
**2:07**
